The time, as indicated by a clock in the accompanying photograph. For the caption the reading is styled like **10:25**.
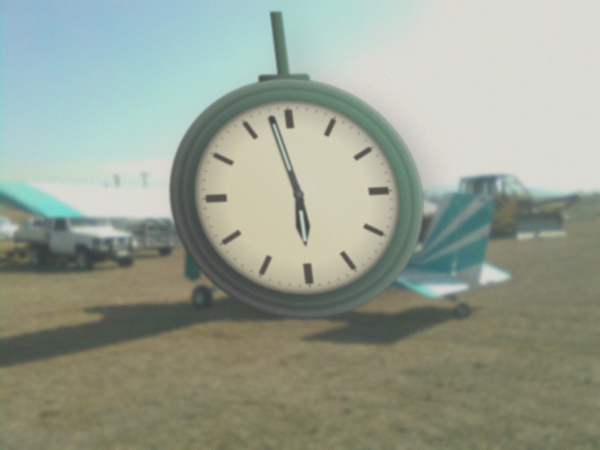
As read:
**5:58**
